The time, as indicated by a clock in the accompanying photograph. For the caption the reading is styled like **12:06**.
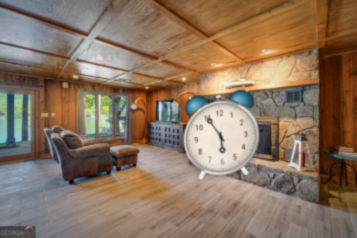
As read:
**5:55**
